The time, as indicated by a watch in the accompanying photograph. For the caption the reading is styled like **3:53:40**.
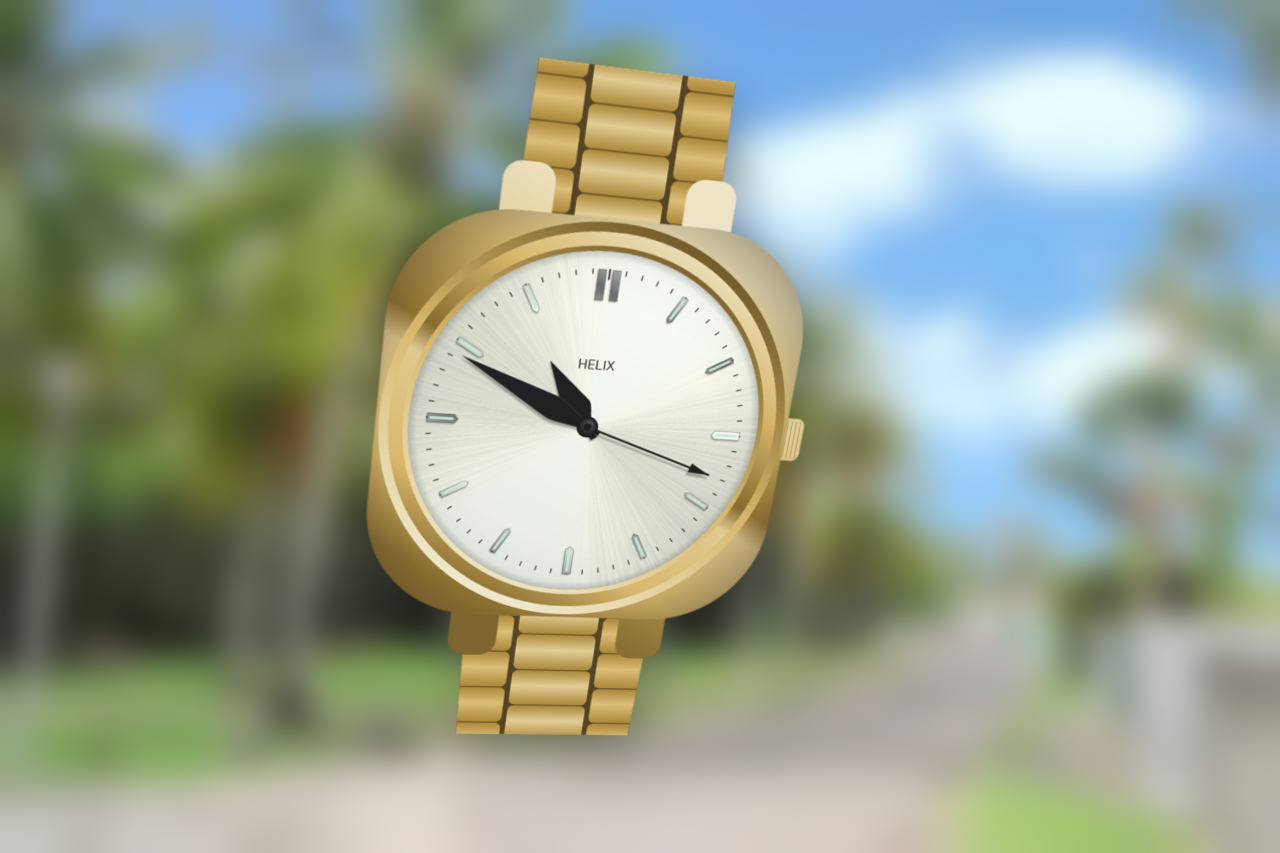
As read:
**10:49:18**
